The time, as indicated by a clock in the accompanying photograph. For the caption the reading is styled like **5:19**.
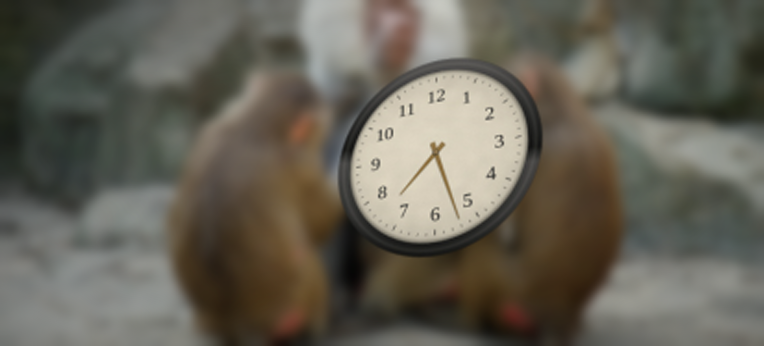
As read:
**7:27**
